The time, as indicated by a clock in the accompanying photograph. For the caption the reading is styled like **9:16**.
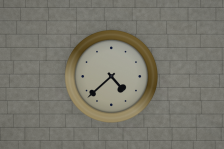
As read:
**4:38**
